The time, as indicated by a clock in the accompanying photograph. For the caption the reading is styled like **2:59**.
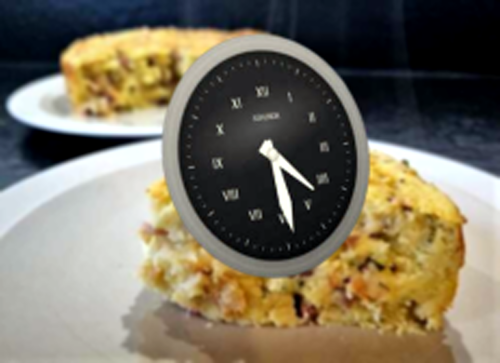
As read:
**4:29**
